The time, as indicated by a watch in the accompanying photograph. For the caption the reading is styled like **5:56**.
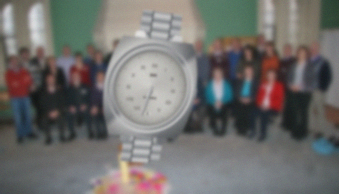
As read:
**6:32**
